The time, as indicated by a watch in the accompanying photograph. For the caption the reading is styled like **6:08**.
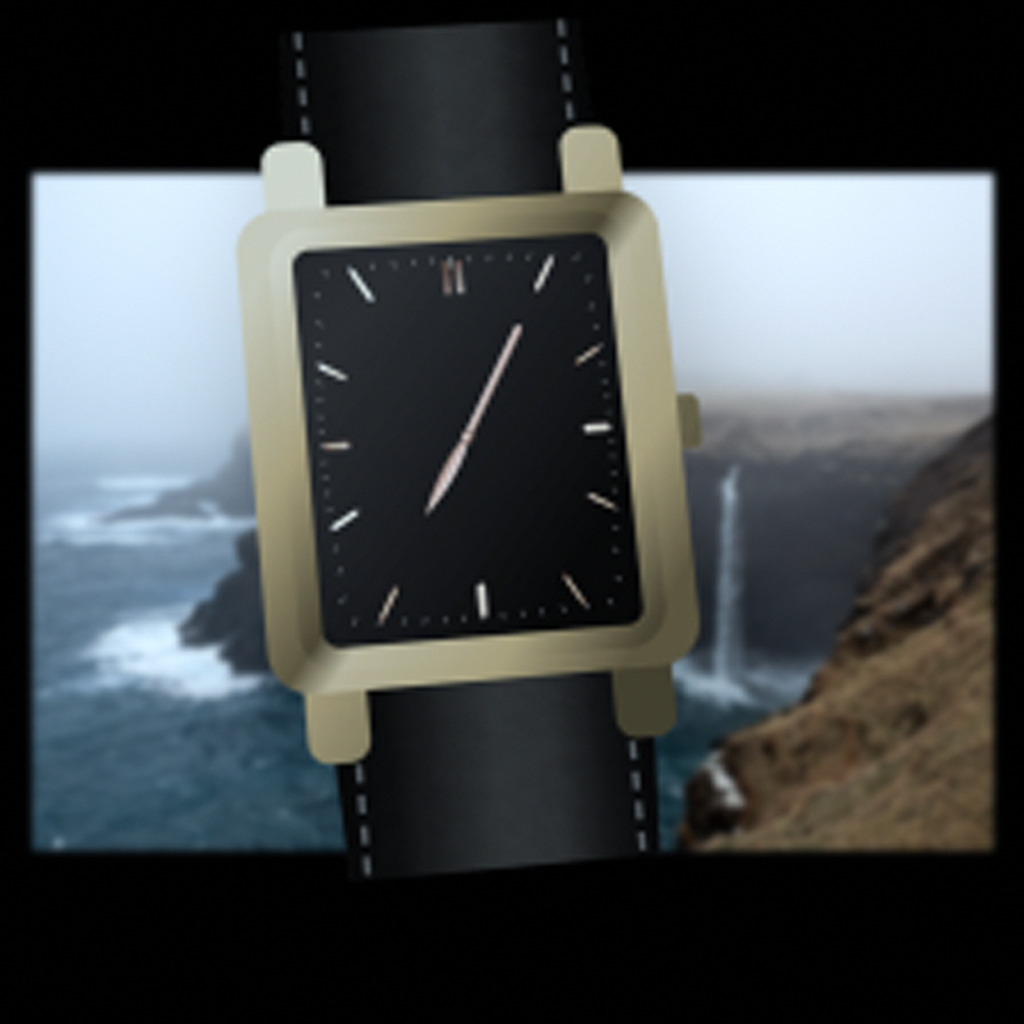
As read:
**7:05**
